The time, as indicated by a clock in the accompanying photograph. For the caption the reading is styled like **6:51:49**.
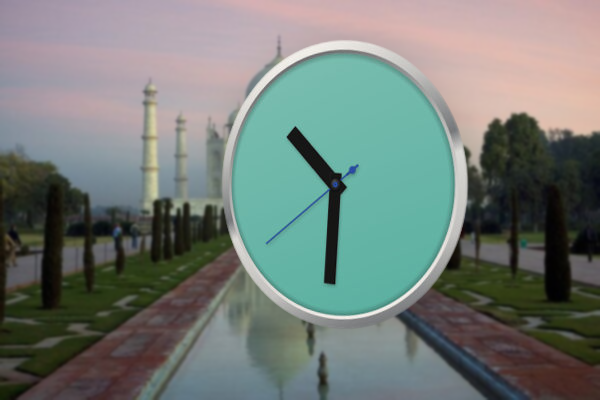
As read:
**10:30:39**
